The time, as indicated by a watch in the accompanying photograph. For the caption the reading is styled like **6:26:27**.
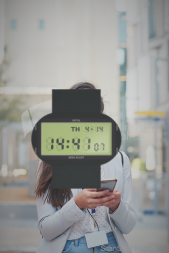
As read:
**14:41:07**
